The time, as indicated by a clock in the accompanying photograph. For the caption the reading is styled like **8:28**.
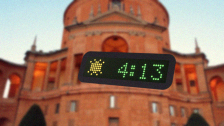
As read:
**4:13**
